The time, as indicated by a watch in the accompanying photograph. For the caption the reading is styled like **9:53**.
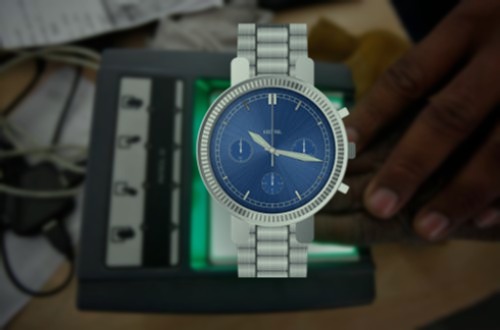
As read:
**10:17**
